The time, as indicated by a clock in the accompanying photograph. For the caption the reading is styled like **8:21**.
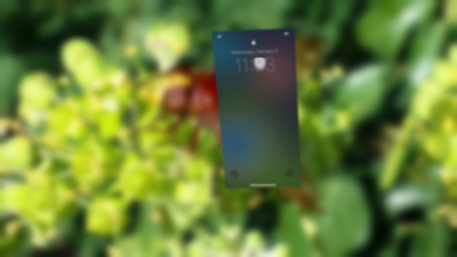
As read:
**11:33**
